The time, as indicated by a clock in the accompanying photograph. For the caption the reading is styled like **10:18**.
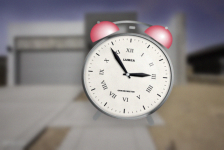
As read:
**2:54**
